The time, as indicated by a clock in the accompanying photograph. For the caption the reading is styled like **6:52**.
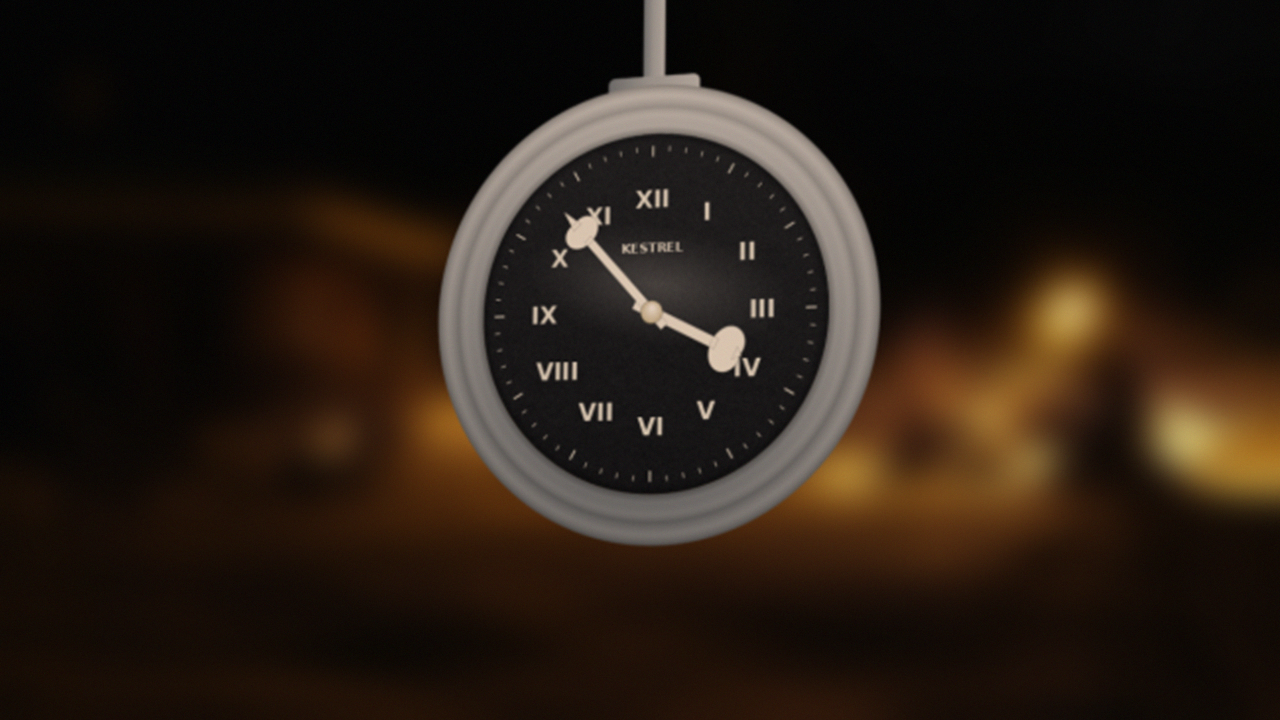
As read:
**3:53**
